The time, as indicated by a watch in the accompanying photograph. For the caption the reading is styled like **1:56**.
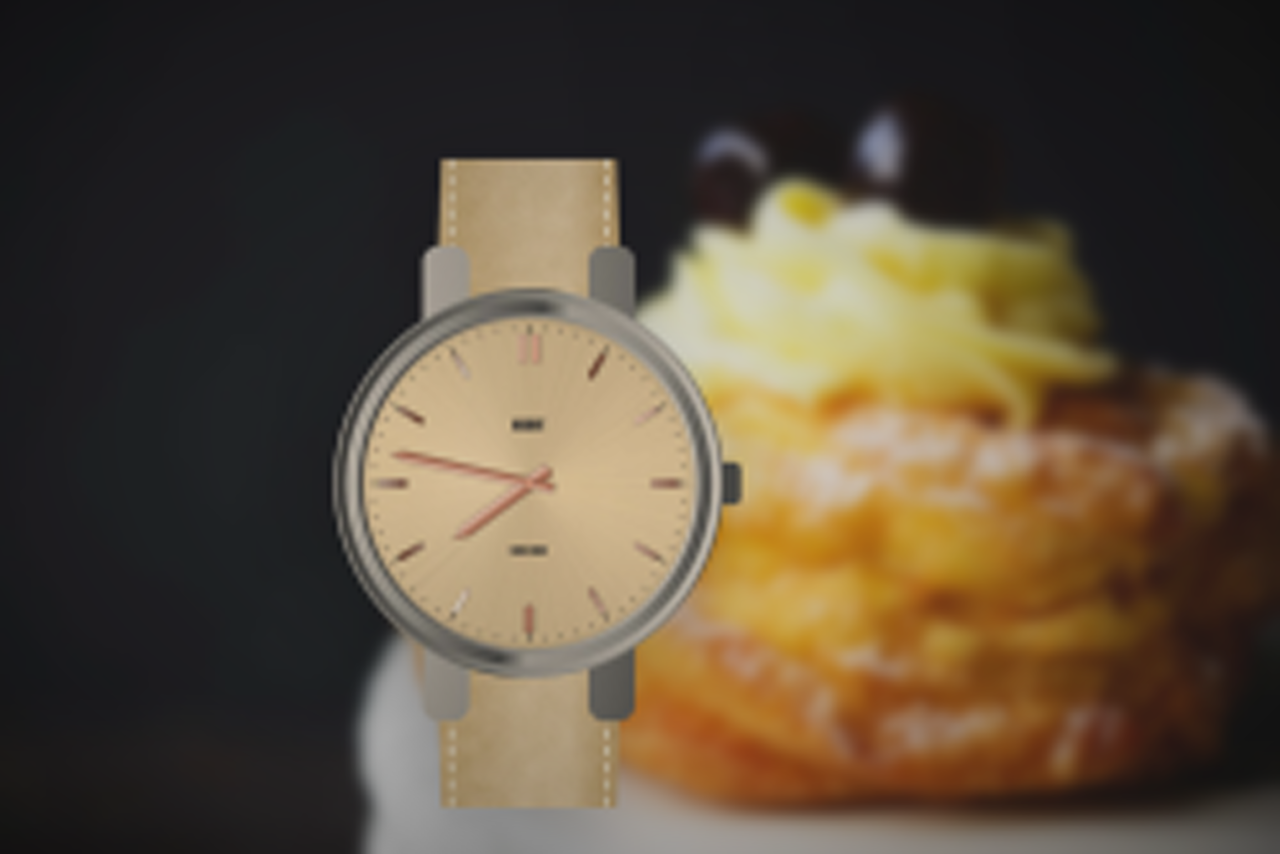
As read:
**7:47**
